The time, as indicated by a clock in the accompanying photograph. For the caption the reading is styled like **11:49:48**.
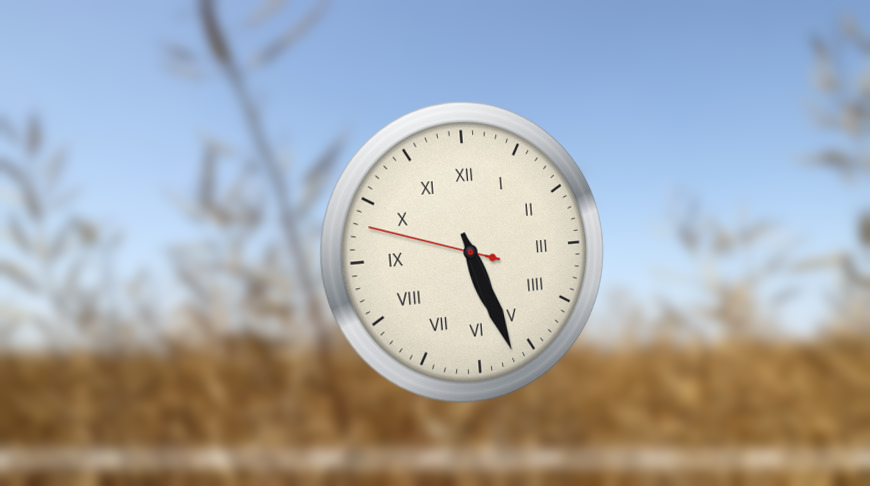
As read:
**5:26:48**
